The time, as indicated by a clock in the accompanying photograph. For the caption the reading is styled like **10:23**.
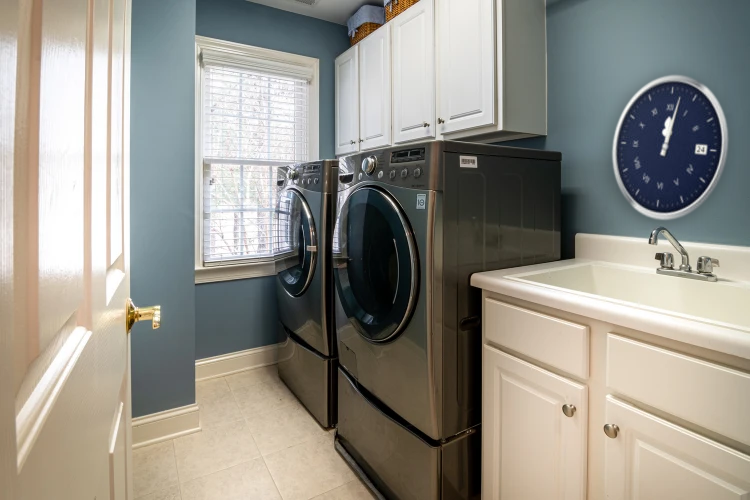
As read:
**12:02**
